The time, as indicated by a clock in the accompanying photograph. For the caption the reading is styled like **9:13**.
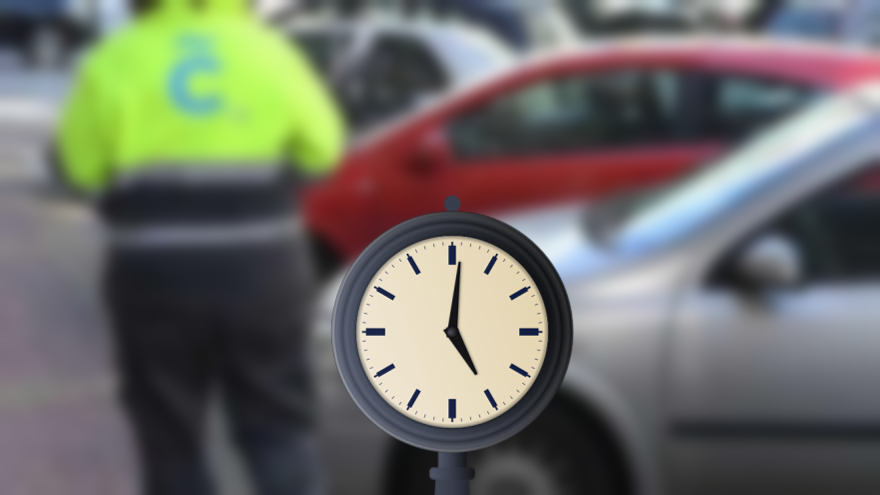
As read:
**5:01**
